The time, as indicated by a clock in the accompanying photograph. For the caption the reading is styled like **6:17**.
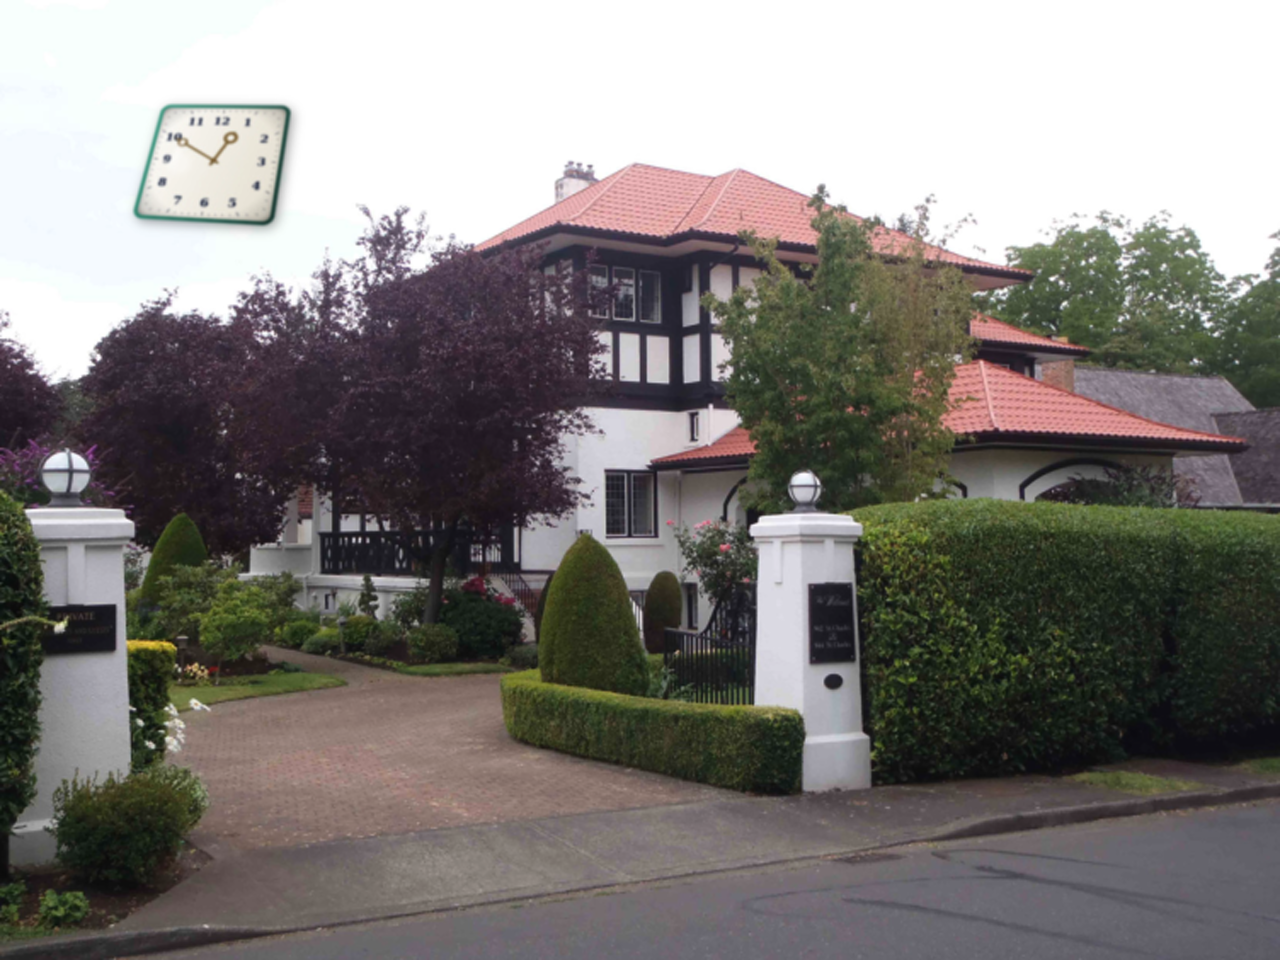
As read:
**12:50**
